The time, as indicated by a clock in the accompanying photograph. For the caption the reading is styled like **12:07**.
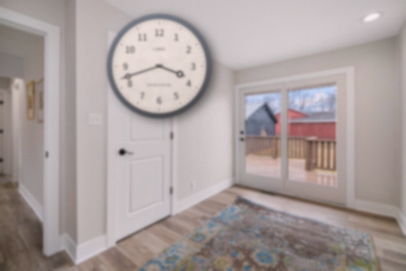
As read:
**3:42**
